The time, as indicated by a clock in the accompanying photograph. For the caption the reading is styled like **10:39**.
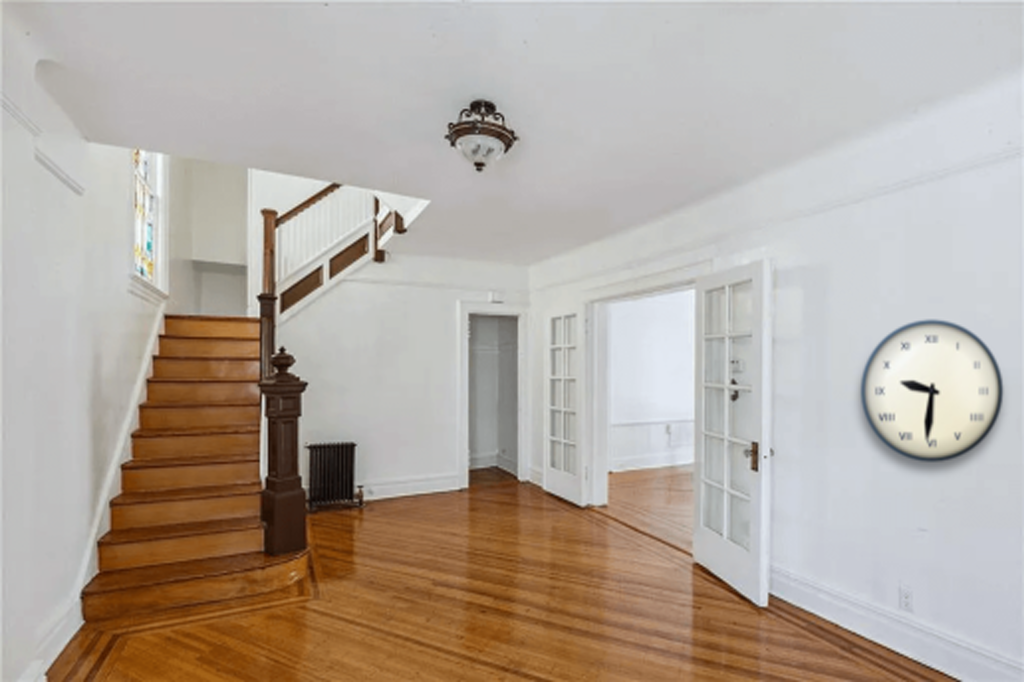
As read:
**9:31**
